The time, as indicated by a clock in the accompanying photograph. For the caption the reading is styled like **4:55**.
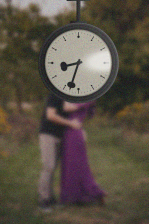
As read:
**8:33**
